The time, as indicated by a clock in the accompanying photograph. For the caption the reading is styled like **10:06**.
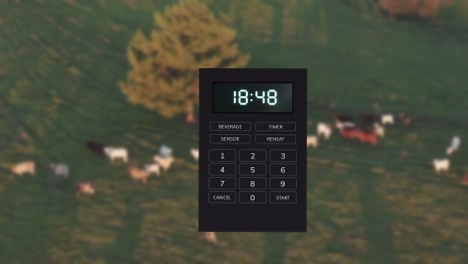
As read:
**18:48**
